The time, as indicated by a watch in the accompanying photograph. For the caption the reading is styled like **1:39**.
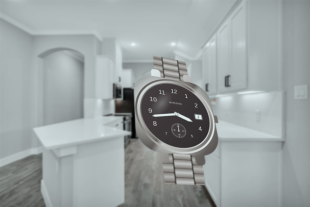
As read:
**3:43**
